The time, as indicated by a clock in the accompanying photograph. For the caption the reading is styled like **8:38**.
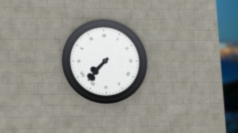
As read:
**7:37**
